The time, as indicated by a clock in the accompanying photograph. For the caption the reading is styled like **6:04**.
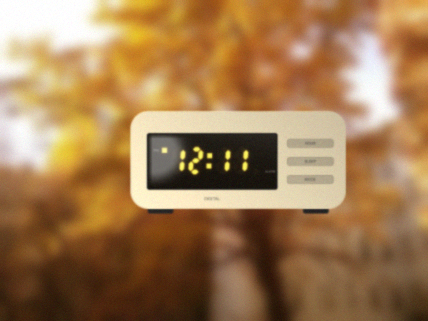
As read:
**12:11**
